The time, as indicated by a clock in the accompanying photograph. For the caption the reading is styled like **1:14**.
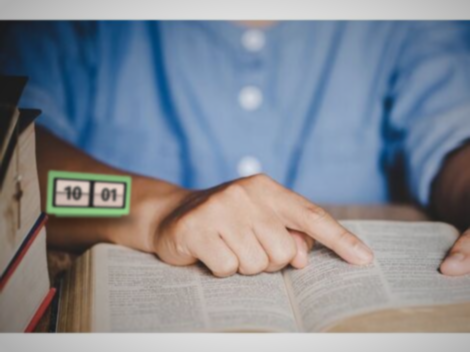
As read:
**10:01**
